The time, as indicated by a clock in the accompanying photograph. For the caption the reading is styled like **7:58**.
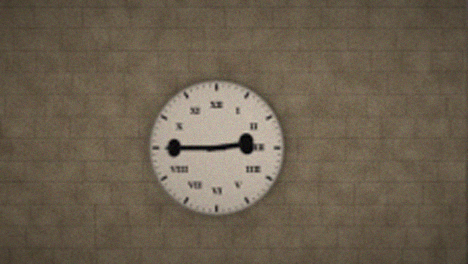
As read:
**2:45**
